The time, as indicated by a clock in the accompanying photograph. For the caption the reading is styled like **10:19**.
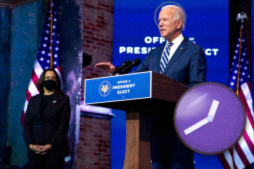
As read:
**12:40**
